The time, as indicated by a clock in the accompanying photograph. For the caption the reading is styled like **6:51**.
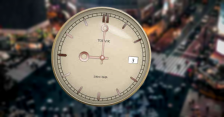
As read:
**9:00**
